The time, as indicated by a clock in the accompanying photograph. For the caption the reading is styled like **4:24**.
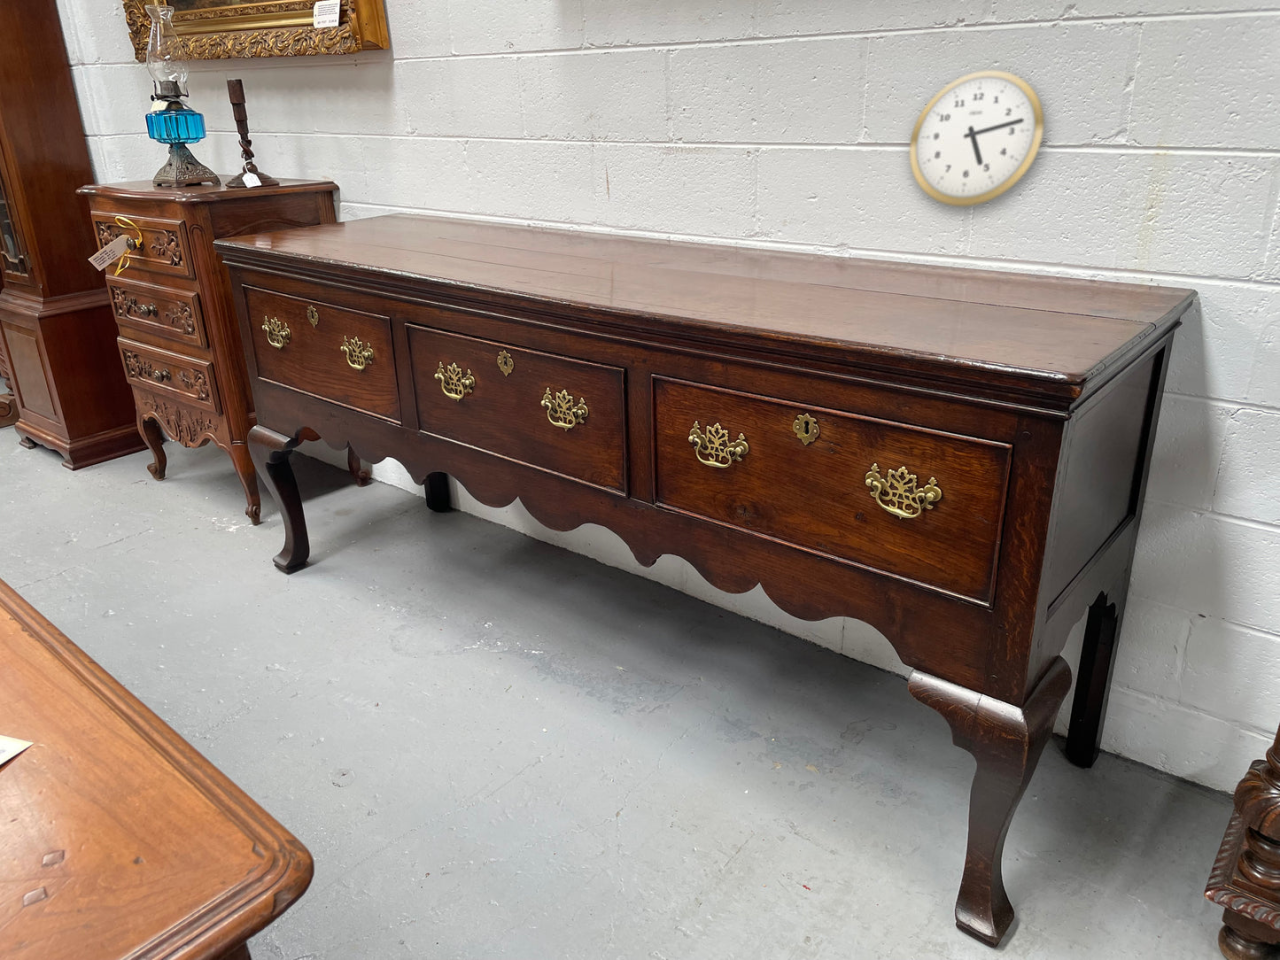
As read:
**5:13**
